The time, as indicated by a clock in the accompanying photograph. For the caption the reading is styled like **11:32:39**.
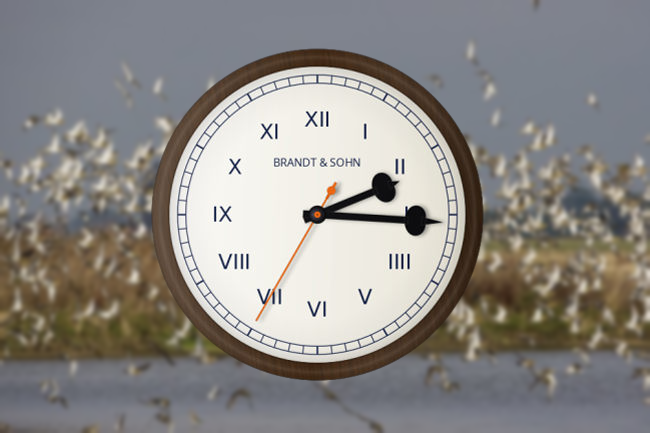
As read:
**2:15:35**
